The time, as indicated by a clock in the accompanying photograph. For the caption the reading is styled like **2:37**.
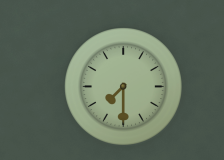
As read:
**7:30**
